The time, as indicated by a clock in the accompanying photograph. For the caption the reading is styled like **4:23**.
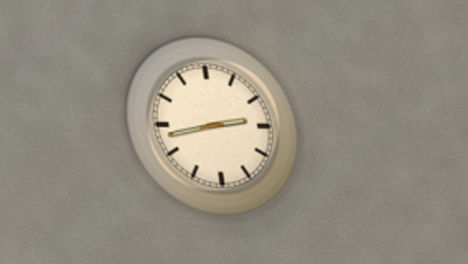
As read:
**2:43**
